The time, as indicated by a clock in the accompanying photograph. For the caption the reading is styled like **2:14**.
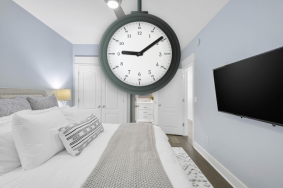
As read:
**9:09**
